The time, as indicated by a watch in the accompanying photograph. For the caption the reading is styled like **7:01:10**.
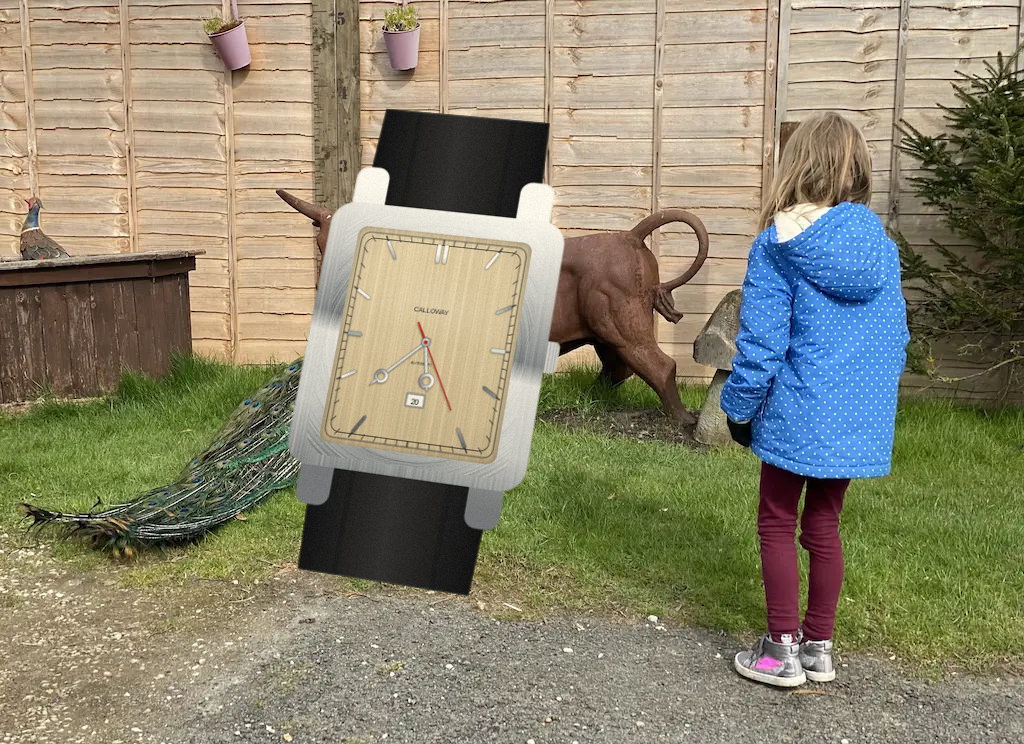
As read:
**5:37:25**
